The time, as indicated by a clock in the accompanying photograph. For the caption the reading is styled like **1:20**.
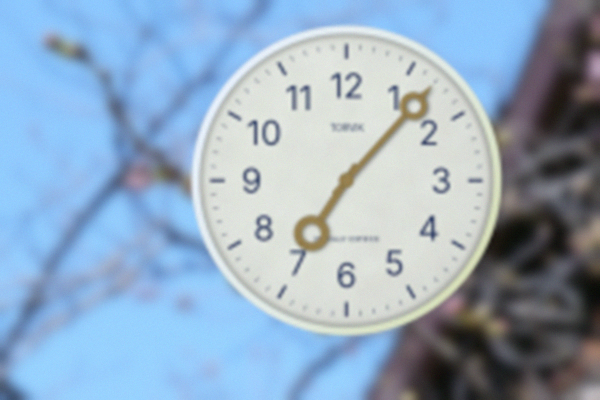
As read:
**7:07**
